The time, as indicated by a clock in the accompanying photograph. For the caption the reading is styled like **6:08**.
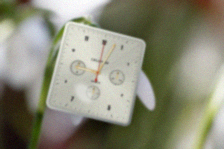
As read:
**9:03**
